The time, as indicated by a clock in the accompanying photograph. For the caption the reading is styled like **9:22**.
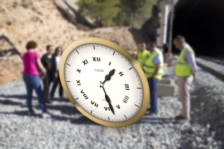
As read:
**1:28**
